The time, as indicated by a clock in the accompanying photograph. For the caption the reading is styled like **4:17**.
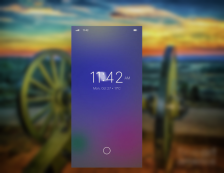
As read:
**11:42**
